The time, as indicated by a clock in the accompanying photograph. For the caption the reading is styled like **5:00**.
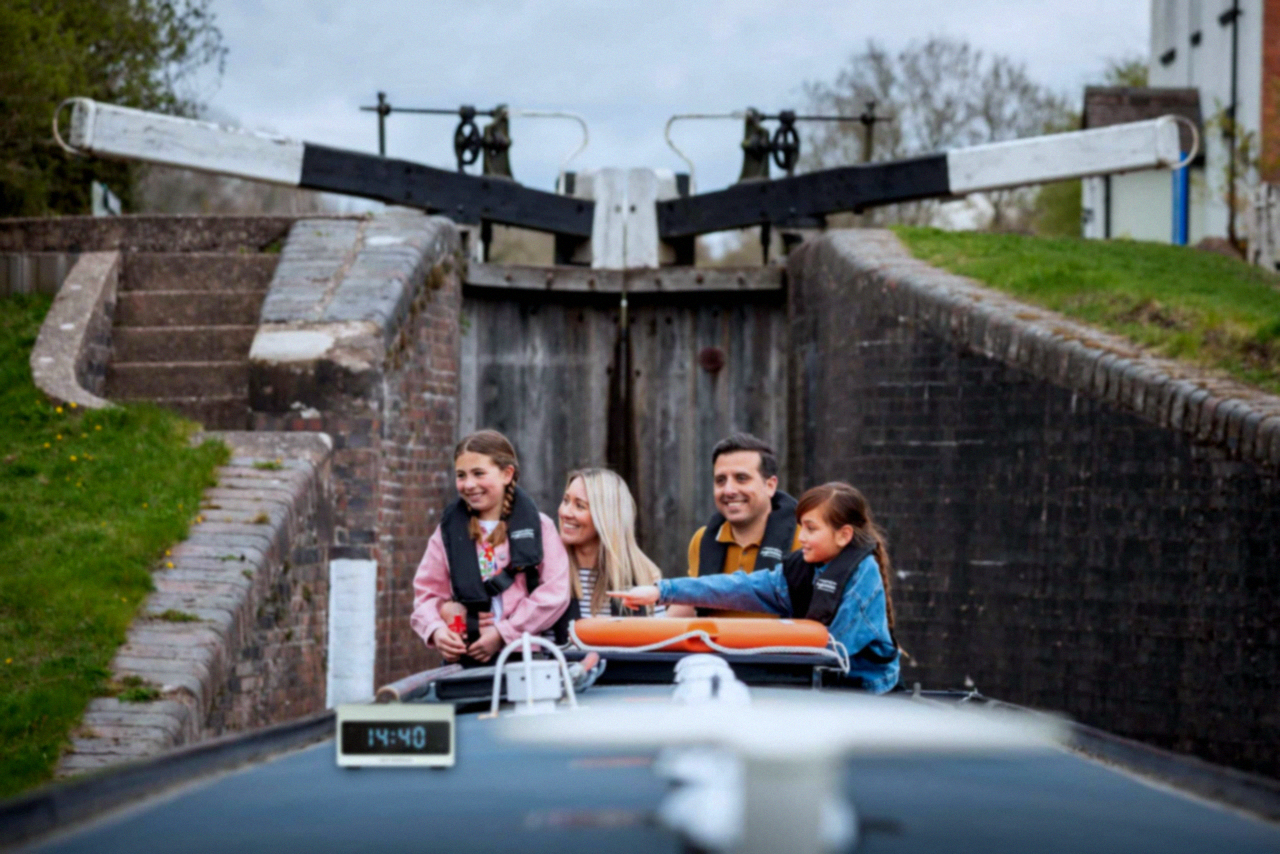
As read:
**14:40**
